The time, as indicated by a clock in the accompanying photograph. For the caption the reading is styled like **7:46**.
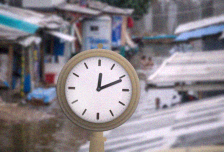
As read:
**12:11**
